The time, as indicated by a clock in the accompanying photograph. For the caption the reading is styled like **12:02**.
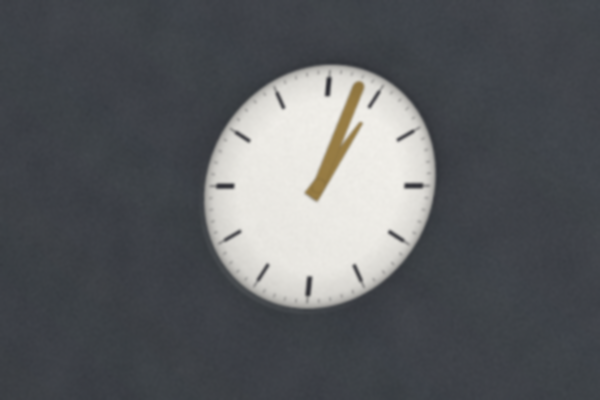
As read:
**1:03**
